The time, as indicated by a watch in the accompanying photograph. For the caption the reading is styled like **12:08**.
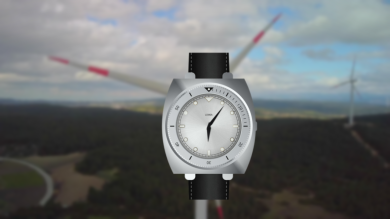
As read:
**6:06**
